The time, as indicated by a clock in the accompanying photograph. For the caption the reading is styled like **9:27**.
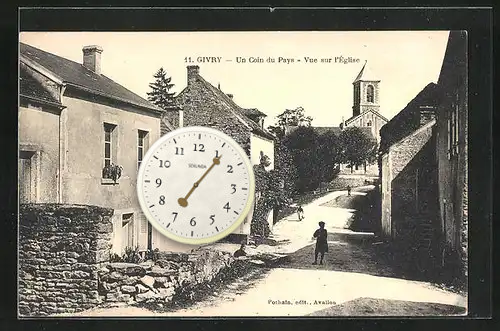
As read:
**7:06**
